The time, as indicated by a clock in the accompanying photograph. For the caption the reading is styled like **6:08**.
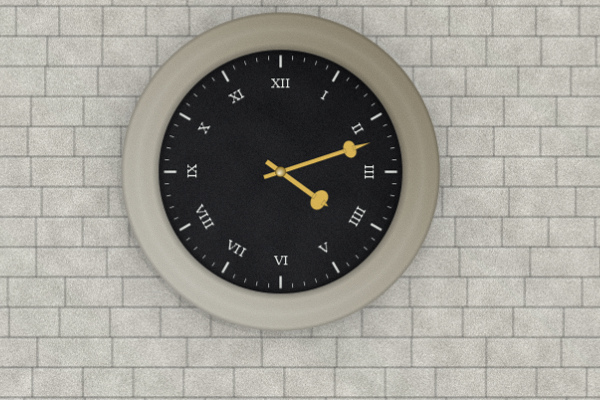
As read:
**4:12**
